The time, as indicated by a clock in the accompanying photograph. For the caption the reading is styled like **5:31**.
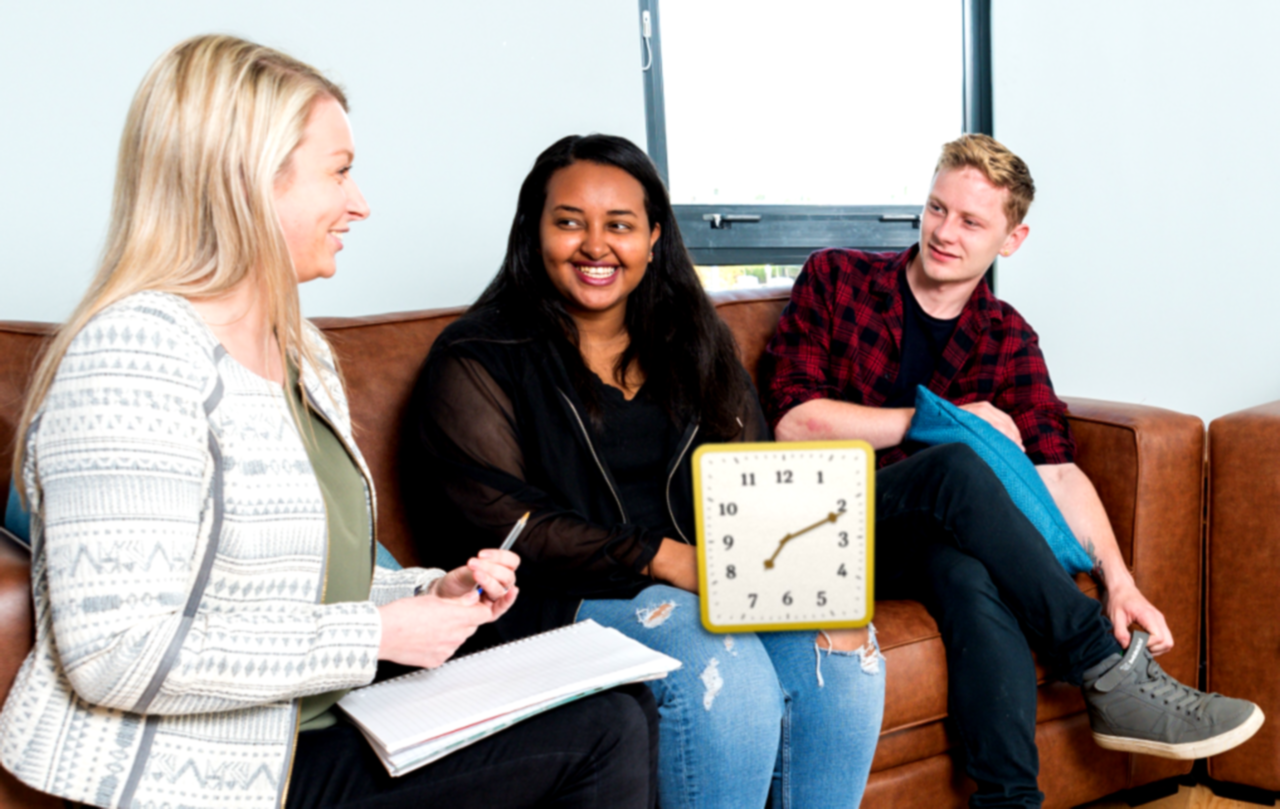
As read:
**7:11**
